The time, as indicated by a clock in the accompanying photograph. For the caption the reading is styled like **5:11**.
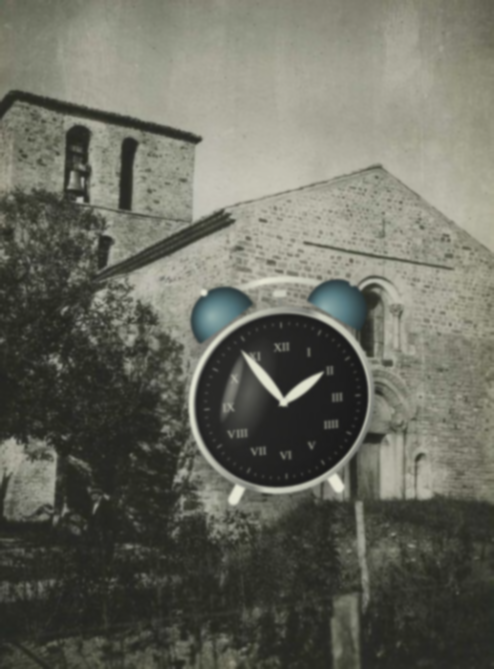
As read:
**1:54**
